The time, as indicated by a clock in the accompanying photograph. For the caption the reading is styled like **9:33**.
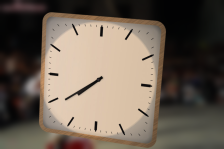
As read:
**7:39**
